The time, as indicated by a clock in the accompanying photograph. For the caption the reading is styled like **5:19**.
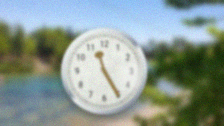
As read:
**11:25**
